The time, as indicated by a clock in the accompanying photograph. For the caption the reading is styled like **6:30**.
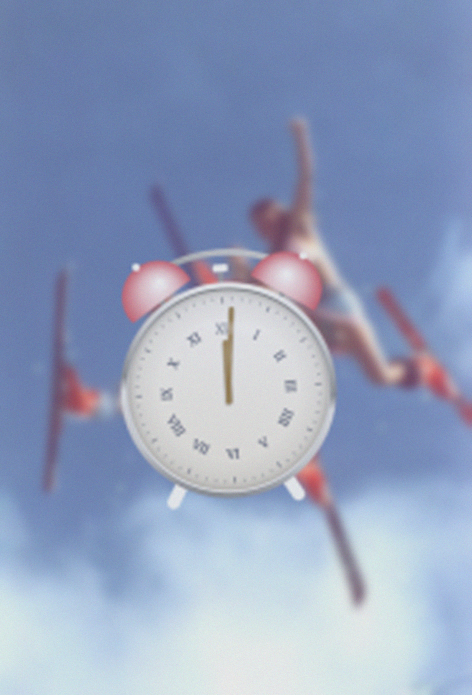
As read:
**12:01**
